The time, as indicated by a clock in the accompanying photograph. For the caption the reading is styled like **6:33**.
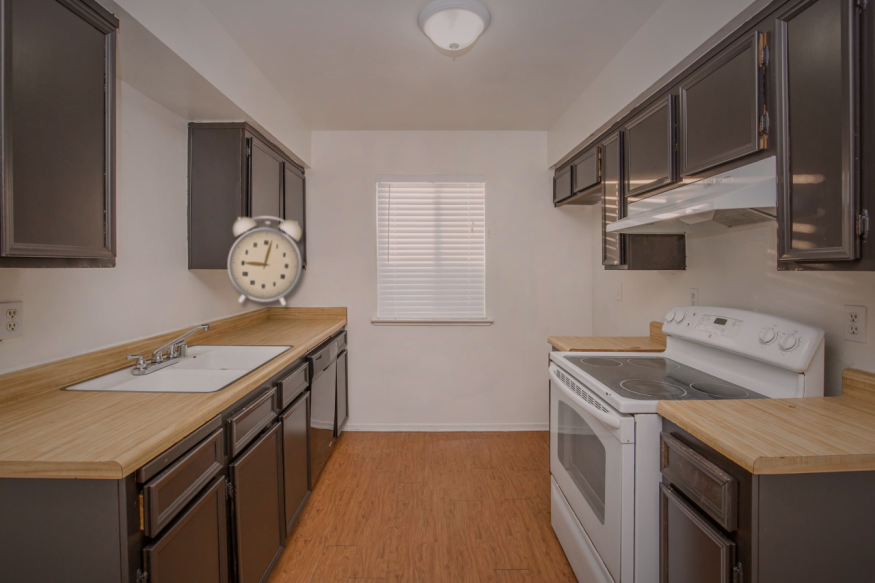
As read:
**9:02**
